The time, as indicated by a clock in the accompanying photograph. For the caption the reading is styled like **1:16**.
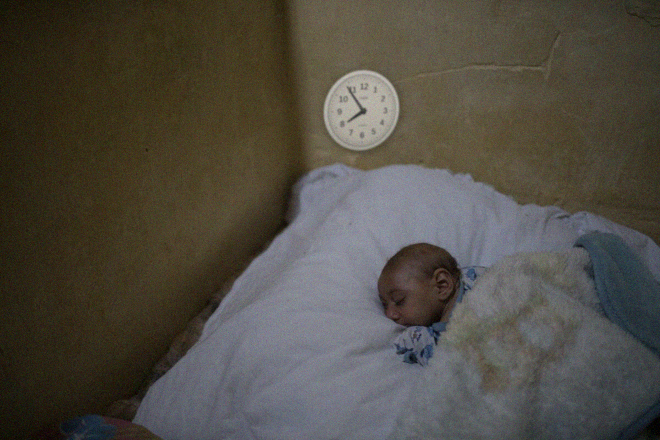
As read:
**7:54**
